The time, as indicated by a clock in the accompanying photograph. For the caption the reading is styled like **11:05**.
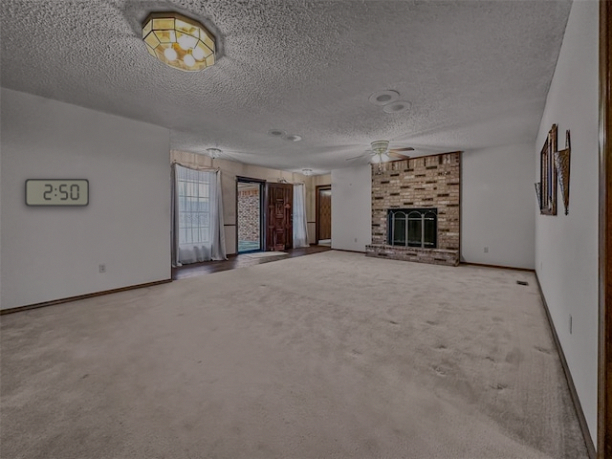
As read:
**2:50**
